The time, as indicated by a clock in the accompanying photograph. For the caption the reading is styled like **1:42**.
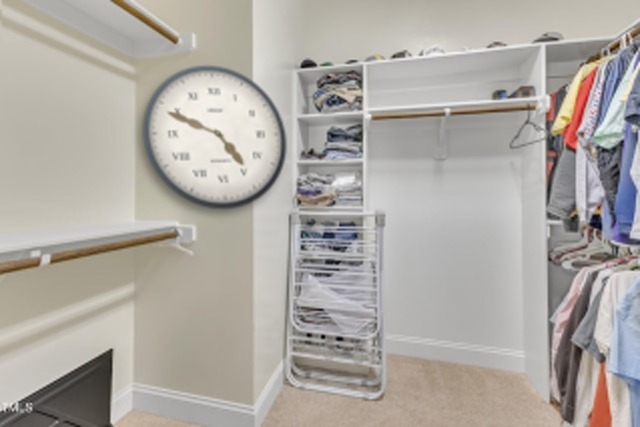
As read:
**4:49**
